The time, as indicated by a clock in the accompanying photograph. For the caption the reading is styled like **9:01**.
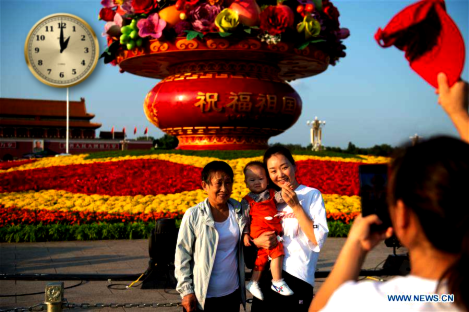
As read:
**1:00**
